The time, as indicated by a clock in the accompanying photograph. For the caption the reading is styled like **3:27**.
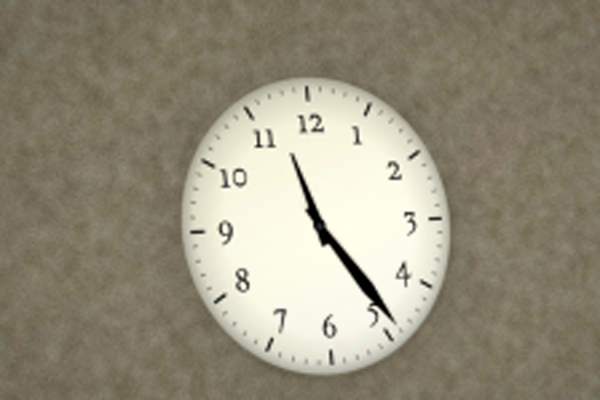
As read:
**11:24**
